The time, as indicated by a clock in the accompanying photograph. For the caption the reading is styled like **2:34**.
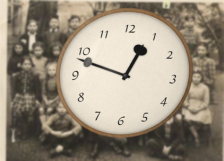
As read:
**12:48**
